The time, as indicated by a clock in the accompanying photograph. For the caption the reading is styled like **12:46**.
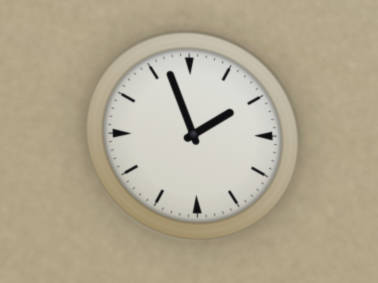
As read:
**1:57**
